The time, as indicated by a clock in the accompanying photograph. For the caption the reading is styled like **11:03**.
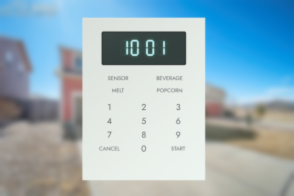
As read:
**10:01**
